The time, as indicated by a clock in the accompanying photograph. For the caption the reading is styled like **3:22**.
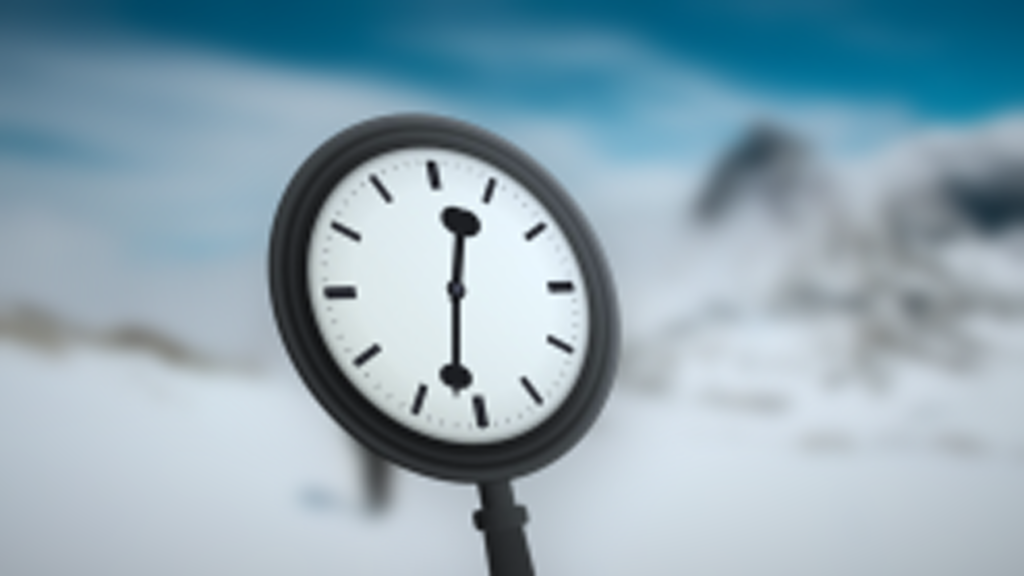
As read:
**12:32**
